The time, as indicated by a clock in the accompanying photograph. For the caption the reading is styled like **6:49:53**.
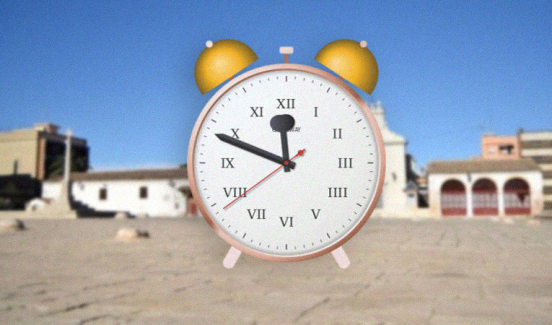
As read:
**11:48:39**
